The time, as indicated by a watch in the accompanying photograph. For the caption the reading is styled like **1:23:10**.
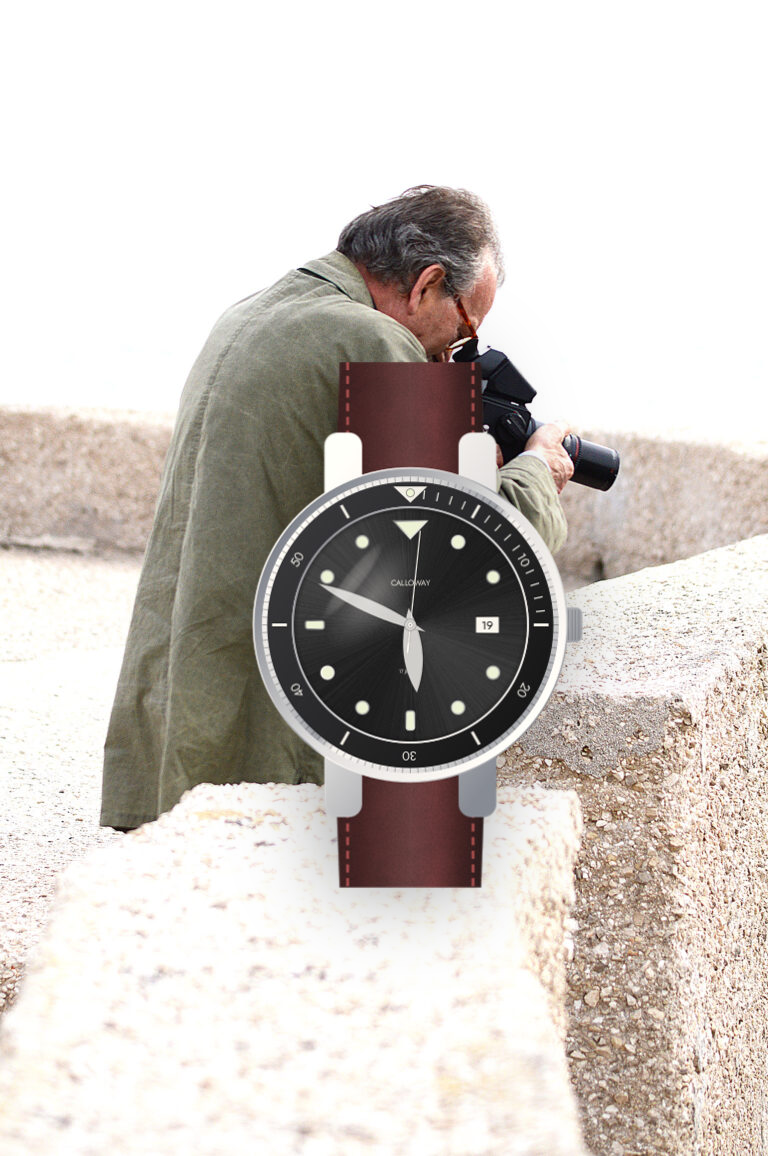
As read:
**5:49:01**
